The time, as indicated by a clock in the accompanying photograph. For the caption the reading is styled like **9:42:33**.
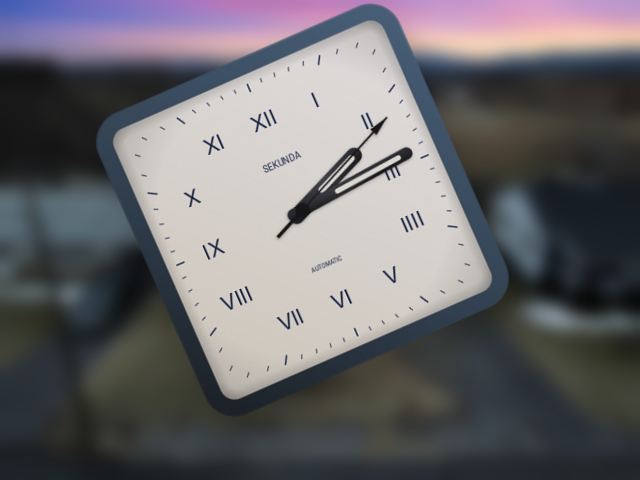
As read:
**2:14:11**
